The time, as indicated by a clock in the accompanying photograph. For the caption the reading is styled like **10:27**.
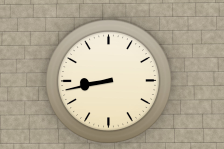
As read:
**8:43**
